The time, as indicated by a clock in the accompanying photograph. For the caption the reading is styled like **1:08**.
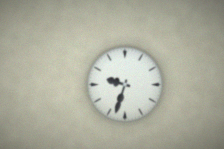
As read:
**9:33**
